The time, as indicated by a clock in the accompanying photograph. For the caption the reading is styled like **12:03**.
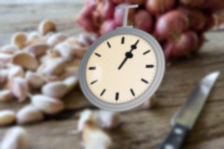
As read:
**1:05**
